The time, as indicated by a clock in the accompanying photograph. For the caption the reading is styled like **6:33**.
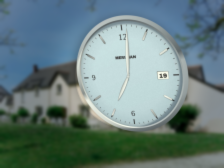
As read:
**7:01**
